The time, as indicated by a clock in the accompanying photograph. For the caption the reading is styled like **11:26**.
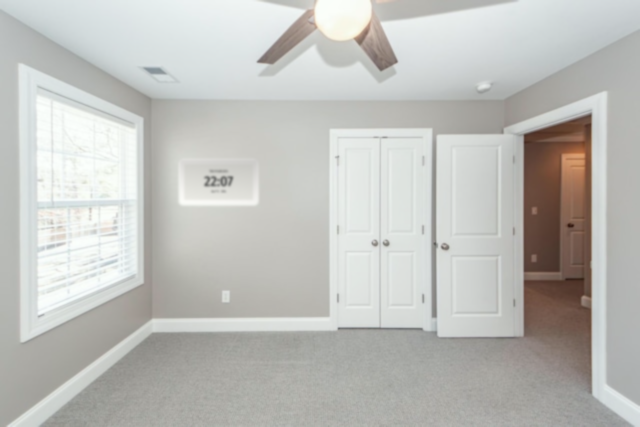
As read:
**22:07**
